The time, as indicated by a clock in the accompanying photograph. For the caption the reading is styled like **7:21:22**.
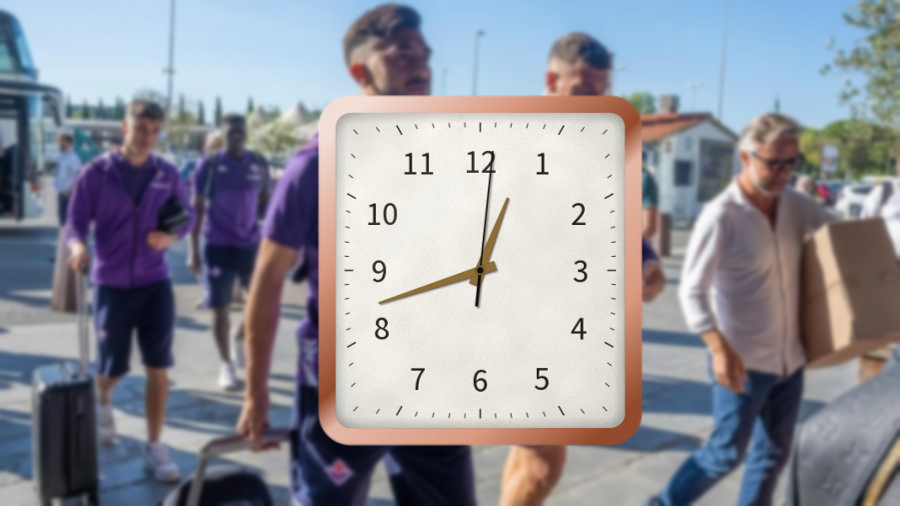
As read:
**12:42:01**
